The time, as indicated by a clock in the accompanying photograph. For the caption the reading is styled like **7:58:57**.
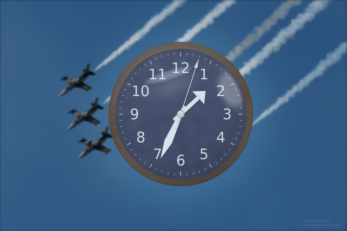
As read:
**1:34:03**
